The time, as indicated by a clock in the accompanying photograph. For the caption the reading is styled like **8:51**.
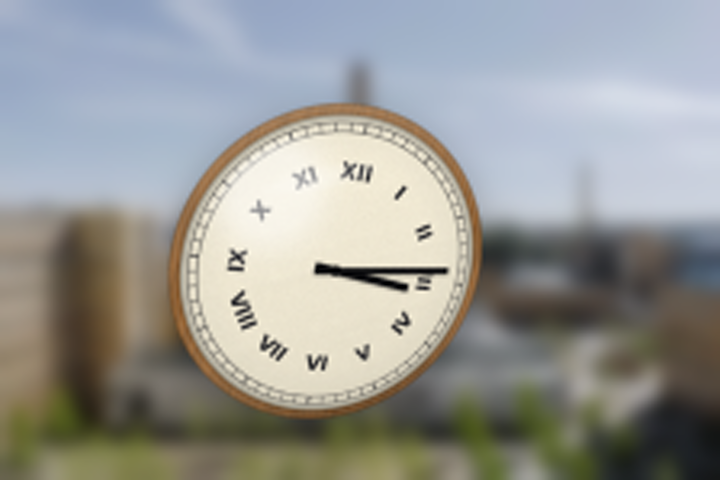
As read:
**3:14**
